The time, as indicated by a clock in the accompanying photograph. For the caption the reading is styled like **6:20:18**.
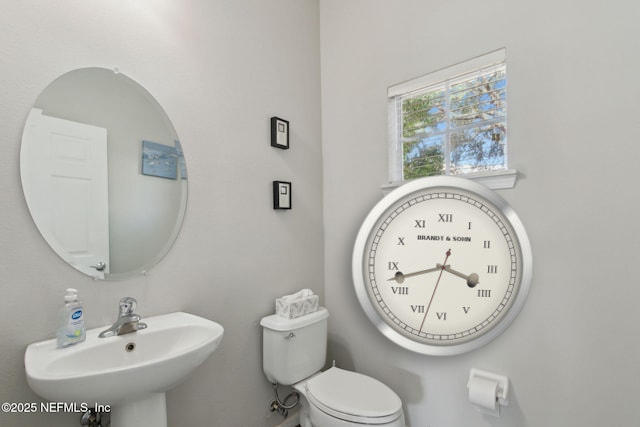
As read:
**3:42:33**
